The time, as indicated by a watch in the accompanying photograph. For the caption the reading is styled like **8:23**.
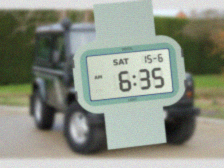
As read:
**6:35**
